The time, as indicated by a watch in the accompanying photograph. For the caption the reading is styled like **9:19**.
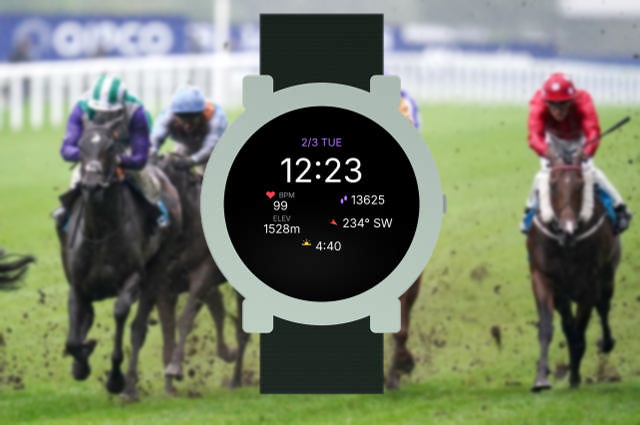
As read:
**12:23**
